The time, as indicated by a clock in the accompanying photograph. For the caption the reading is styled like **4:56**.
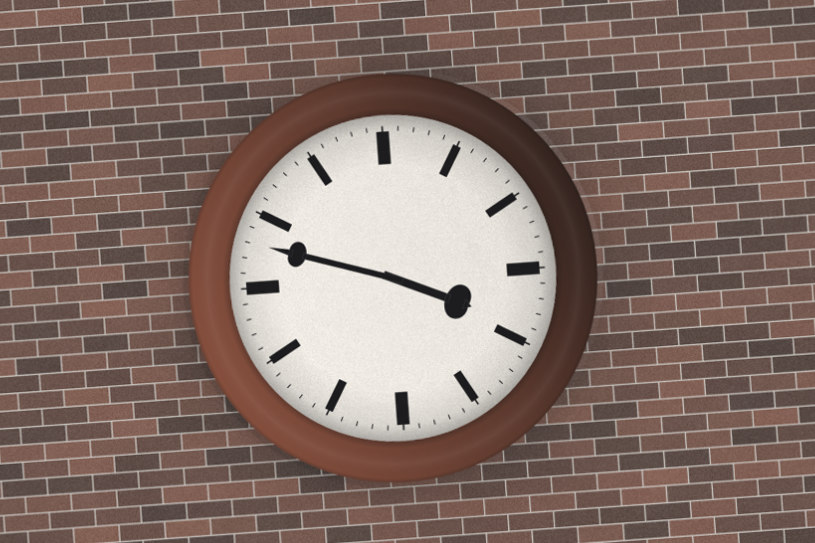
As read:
**3:48**
